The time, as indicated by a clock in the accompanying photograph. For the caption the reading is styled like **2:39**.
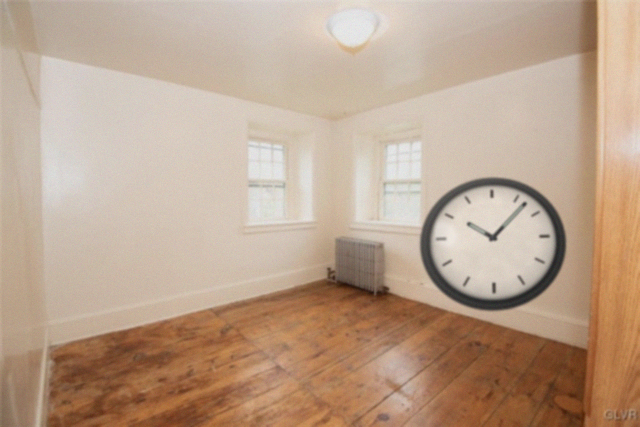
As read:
**10:07**
